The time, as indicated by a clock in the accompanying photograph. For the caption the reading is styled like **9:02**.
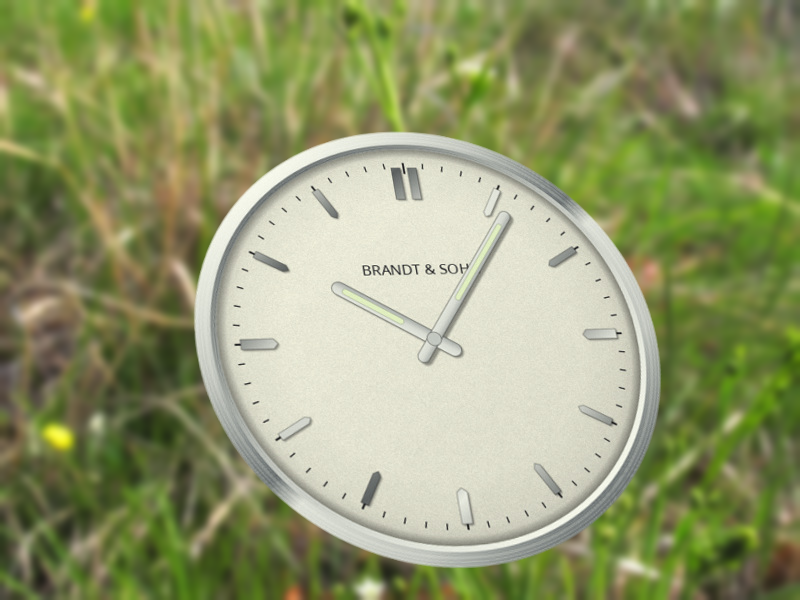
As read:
**10:06**
